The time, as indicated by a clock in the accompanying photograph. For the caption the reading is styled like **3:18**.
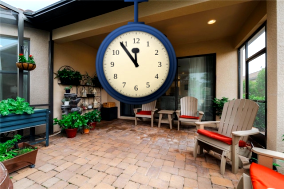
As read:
**11:54**
